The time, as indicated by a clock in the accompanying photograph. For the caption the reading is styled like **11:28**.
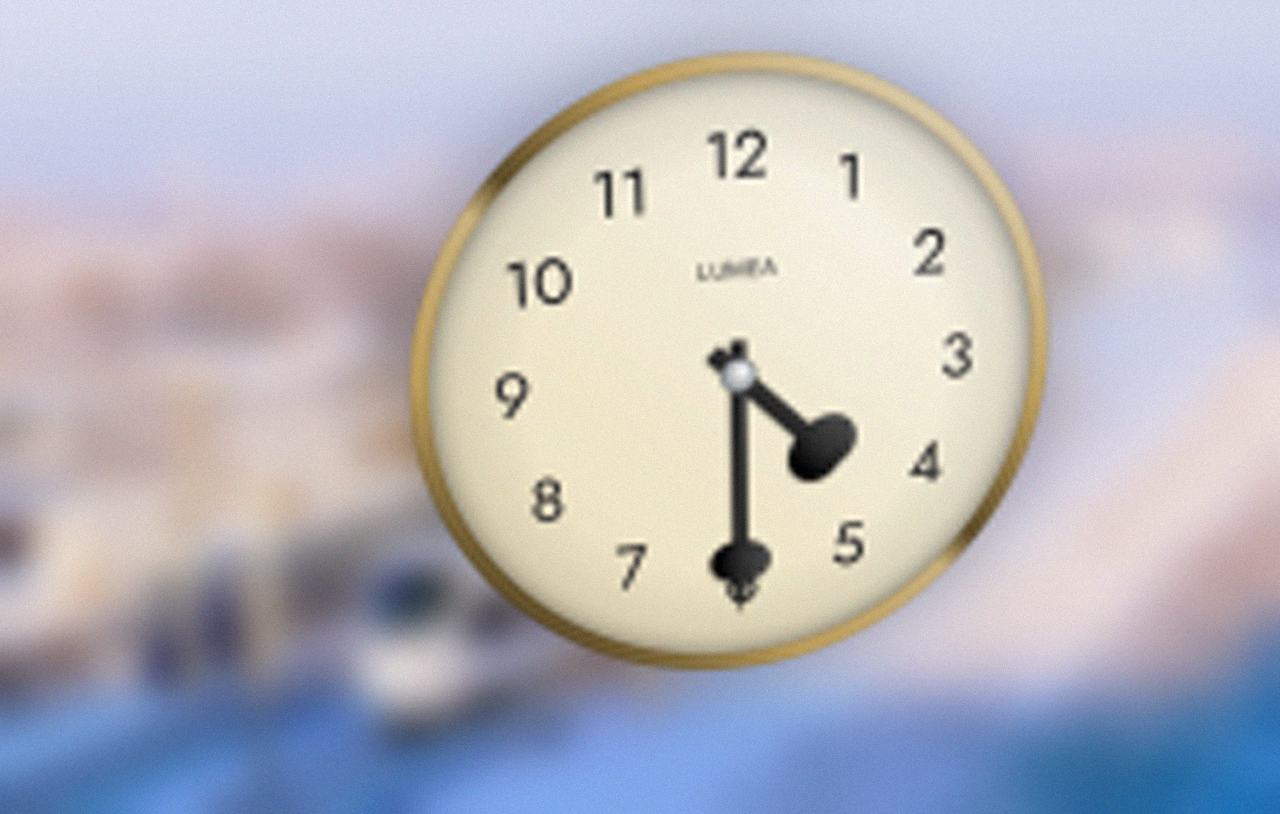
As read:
**4:30**
